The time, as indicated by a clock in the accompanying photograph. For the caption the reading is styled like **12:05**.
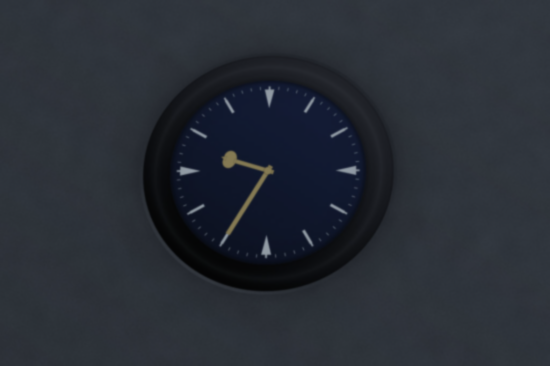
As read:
**9:35**
